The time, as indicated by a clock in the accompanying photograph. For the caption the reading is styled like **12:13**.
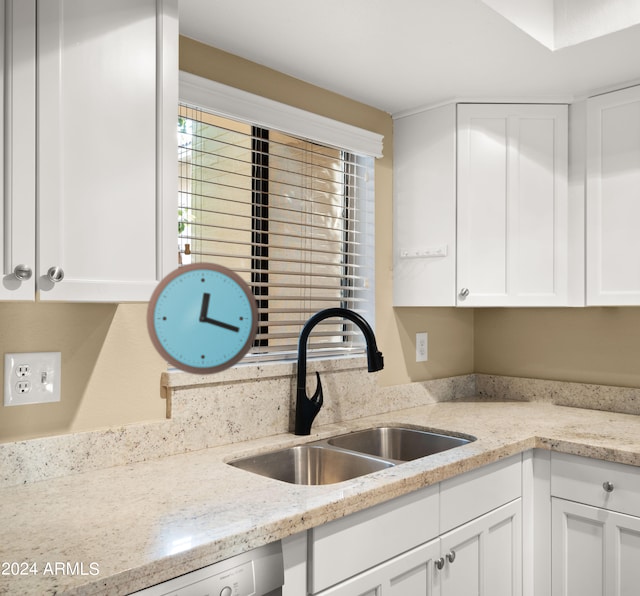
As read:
**12:18**
